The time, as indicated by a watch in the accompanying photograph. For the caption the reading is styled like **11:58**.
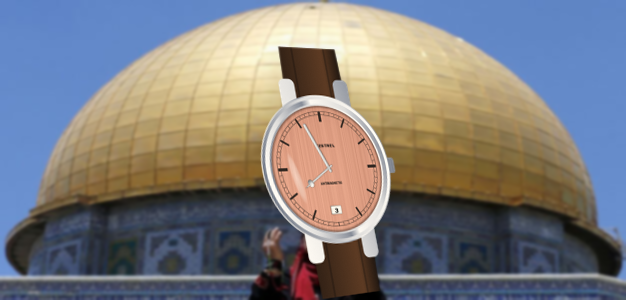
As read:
**7:56**
